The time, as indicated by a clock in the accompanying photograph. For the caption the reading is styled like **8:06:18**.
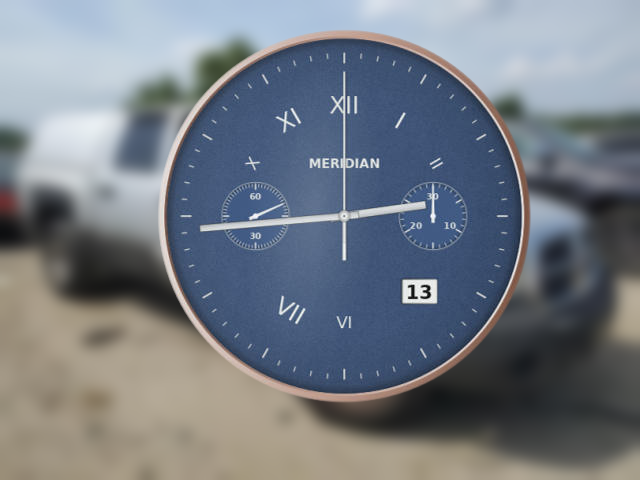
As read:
**2:44:11**
